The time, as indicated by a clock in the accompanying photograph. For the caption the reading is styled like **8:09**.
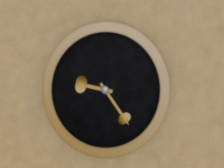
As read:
**9:24**
